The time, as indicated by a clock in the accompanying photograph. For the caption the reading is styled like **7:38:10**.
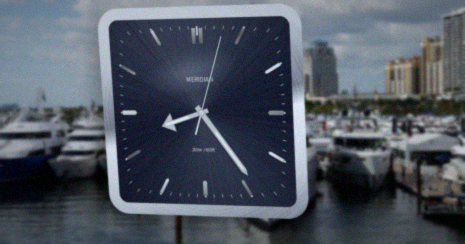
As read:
**8:24:03**
